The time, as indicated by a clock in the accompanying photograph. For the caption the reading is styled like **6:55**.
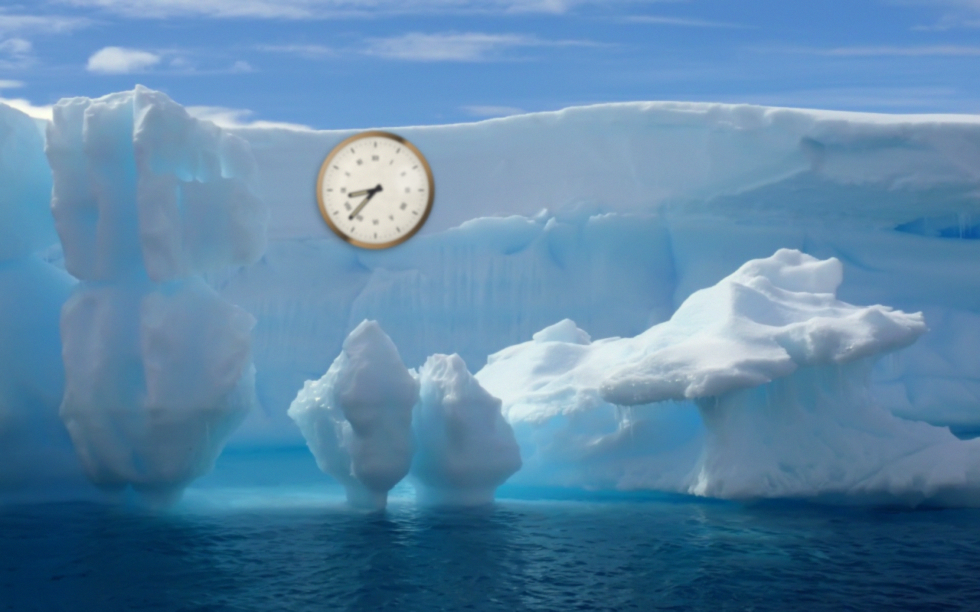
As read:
**8:37**
